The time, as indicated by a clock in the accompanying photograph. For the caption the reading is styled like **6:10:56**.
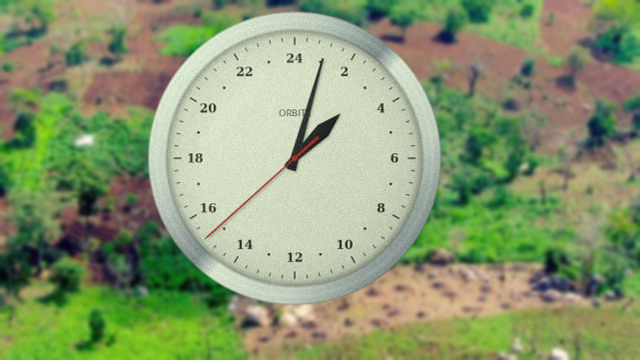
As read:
**3:02:38**
